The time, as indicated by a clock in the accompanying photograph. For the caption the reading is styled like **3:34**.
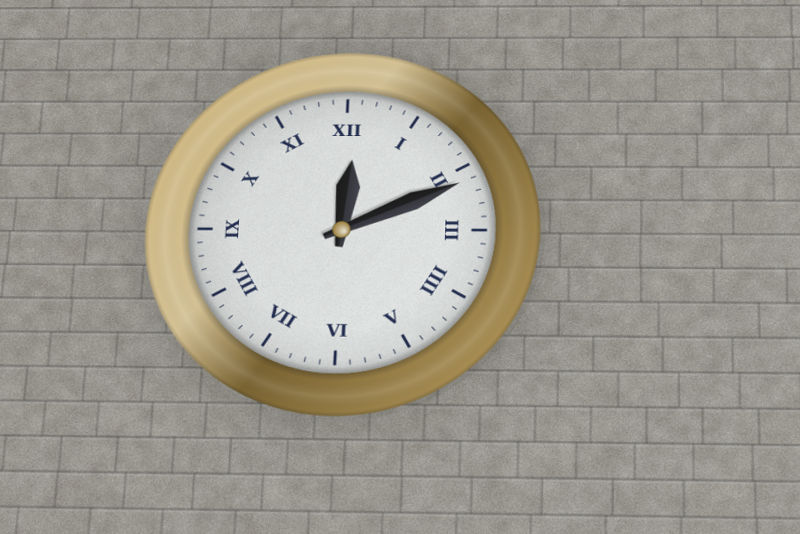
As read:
**12:11**
